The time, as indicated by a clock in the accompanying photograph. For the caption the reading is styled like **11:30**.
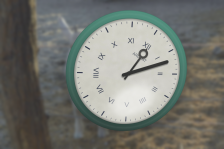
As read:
**12:07**
